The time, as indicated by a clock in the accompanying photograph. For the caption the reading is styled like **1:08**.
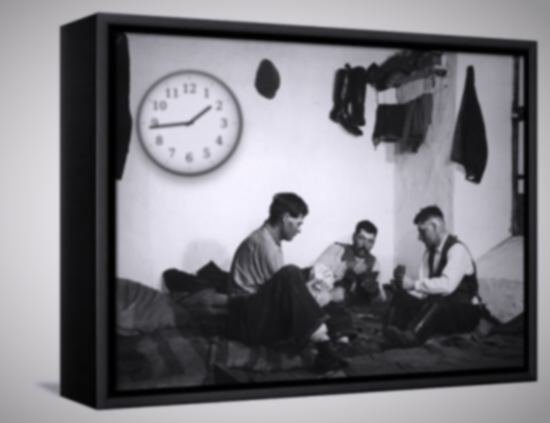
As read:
**1:44**
